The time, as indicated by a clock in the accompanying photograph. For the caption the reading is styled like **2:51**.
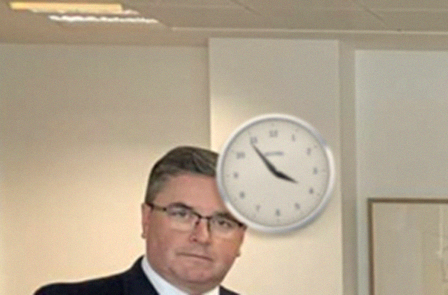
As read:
**3:54**
